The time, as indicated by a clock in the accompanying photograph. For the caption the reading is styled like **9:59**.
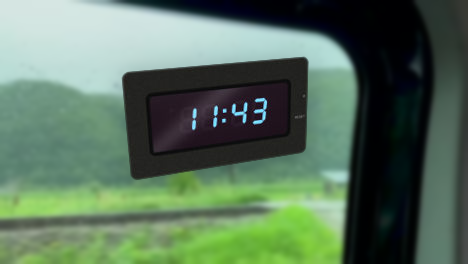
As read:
**11:43**
